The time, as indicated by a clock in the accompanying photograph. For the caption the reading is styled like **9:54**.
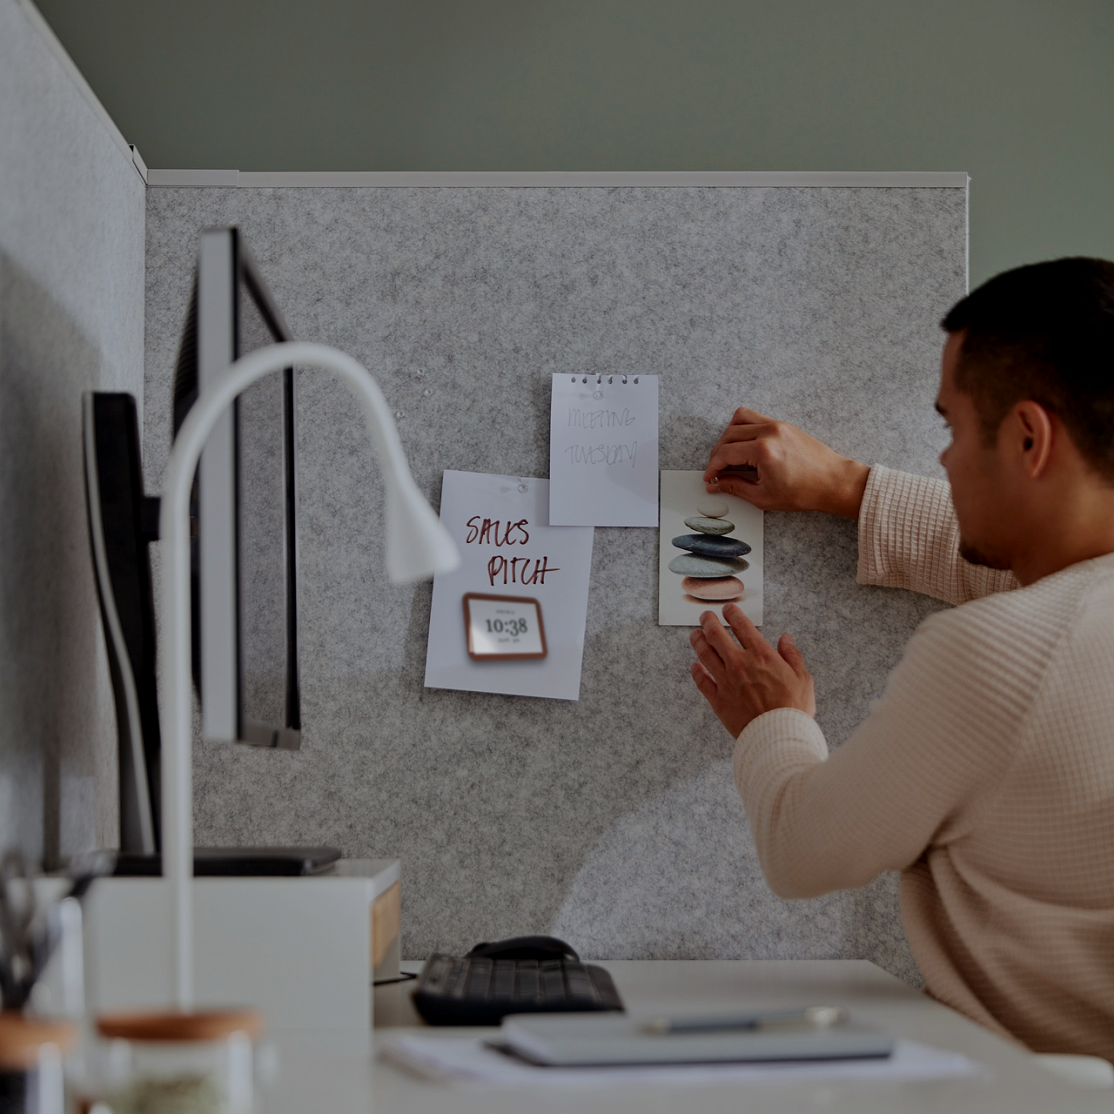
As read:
**10:38**
